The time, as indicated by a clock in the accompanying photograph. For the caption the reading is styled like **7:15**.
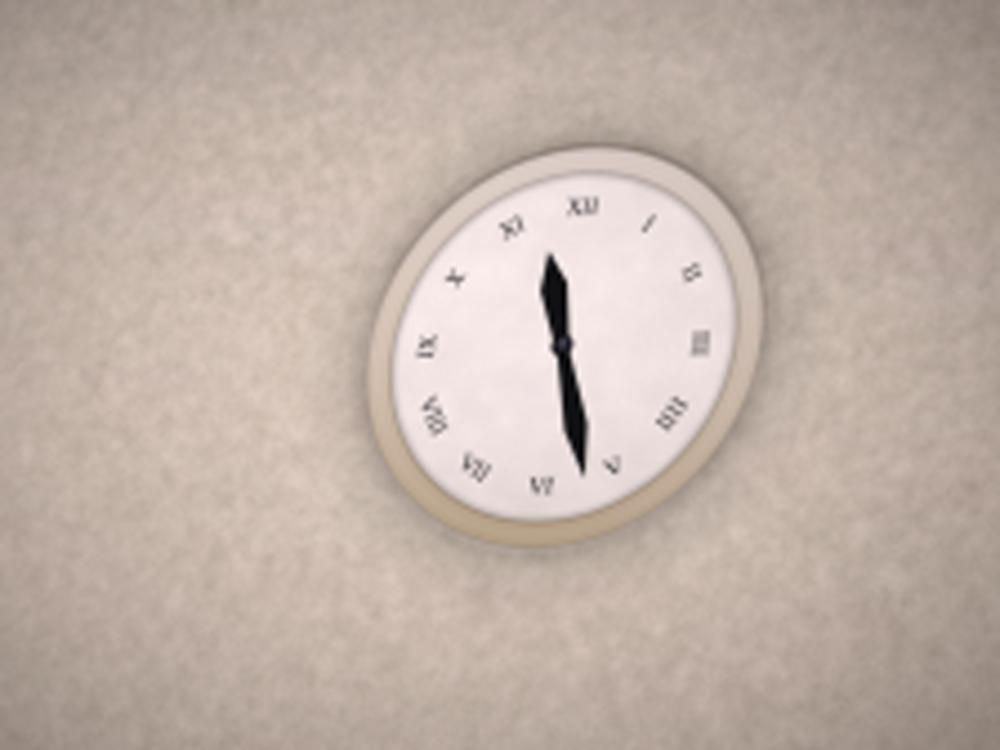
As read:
**11:27**
